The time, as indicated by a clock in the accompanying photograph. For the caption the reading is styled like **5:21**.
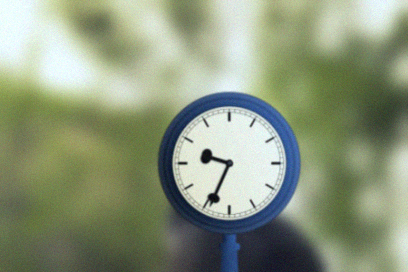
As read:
**9:34**
